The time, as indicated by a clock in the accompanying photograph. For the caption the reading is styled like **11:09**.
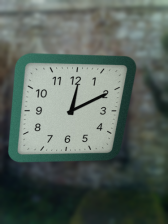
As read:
**12:10**
